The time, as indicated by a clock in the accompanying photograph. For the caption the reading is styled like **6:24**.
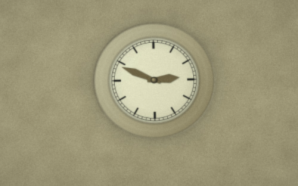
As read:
**2:49**
